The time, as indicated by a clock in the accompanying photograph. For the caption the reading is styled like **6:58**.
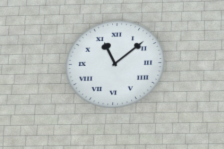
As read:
**11:08**
